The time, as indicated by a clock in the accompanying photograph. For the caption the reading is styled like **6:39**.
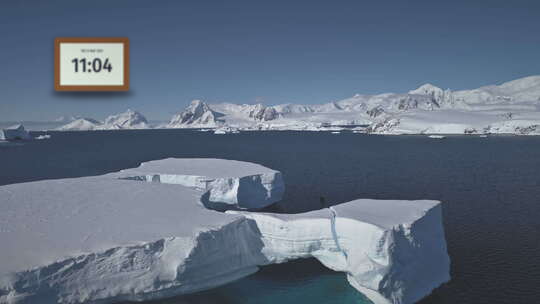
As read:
**11:04**
